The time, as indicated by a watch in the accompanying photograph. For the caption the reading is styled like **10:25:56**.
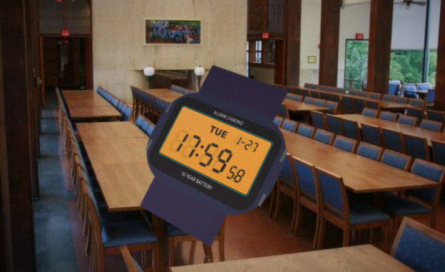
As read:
**17:59:58**
